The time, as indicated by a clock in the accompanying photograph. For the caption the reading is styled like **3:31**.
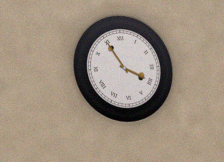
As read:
**3:55**
